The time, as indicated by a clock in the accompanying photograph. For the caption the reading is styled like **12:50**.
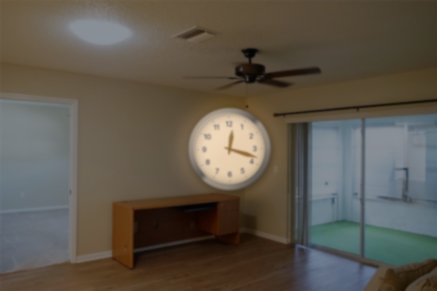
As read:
**12:18**
